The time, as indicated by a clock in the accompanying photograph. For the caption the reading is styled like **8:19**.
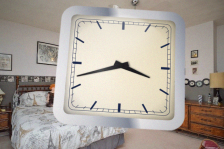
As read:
**3:42**
